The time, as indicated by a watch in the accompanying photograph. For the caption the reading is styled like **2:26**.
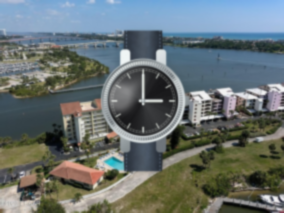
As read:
**3:00**
